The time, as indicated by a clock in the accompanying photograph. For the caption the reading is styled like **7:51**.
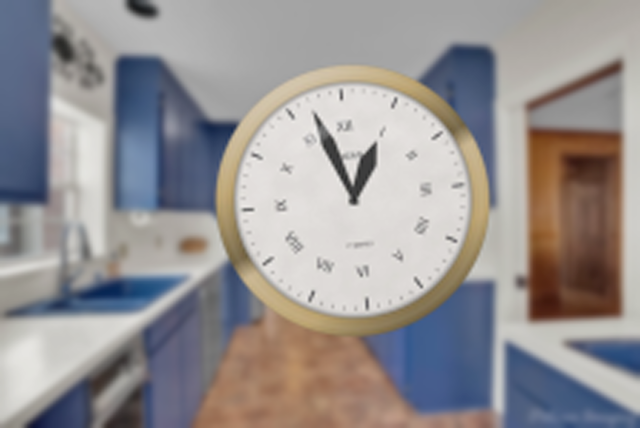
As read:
**12:57**
